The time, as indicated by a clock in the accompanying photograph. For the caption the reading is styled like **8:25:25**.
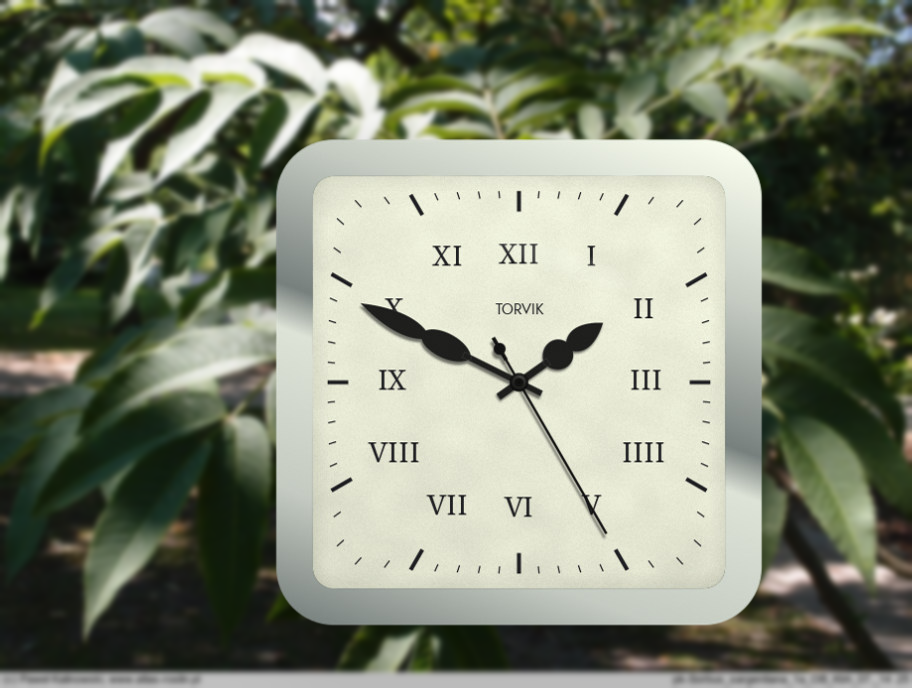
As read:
**1:49:25**
